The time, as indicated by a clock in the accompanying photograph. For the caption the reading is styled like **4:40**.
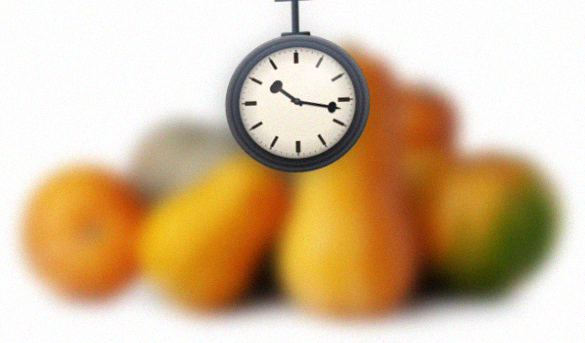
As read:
**10:17**
